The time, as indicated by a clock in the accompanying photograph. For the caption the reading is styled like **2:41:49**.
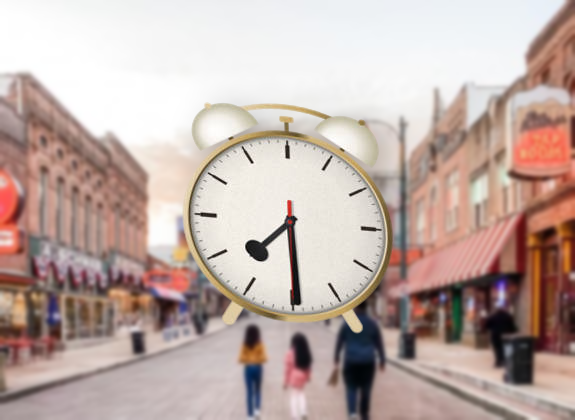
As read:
**7:29:30**
